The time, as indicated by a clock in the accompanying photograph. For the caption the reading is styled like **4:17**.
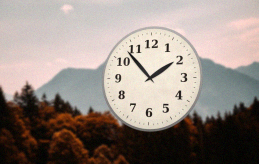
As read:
**1:53**
